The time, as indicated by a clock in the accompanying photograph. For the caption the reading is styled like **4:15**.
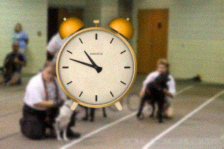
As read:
**10:48**
